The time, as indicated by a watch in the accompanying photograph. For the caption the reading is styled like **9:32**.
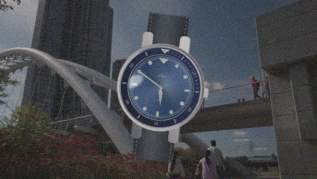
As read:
**5:50**
